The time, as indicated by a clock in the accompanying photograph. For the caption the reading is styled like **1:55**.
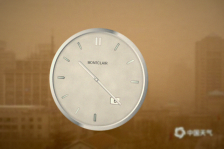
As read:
**10:22**
